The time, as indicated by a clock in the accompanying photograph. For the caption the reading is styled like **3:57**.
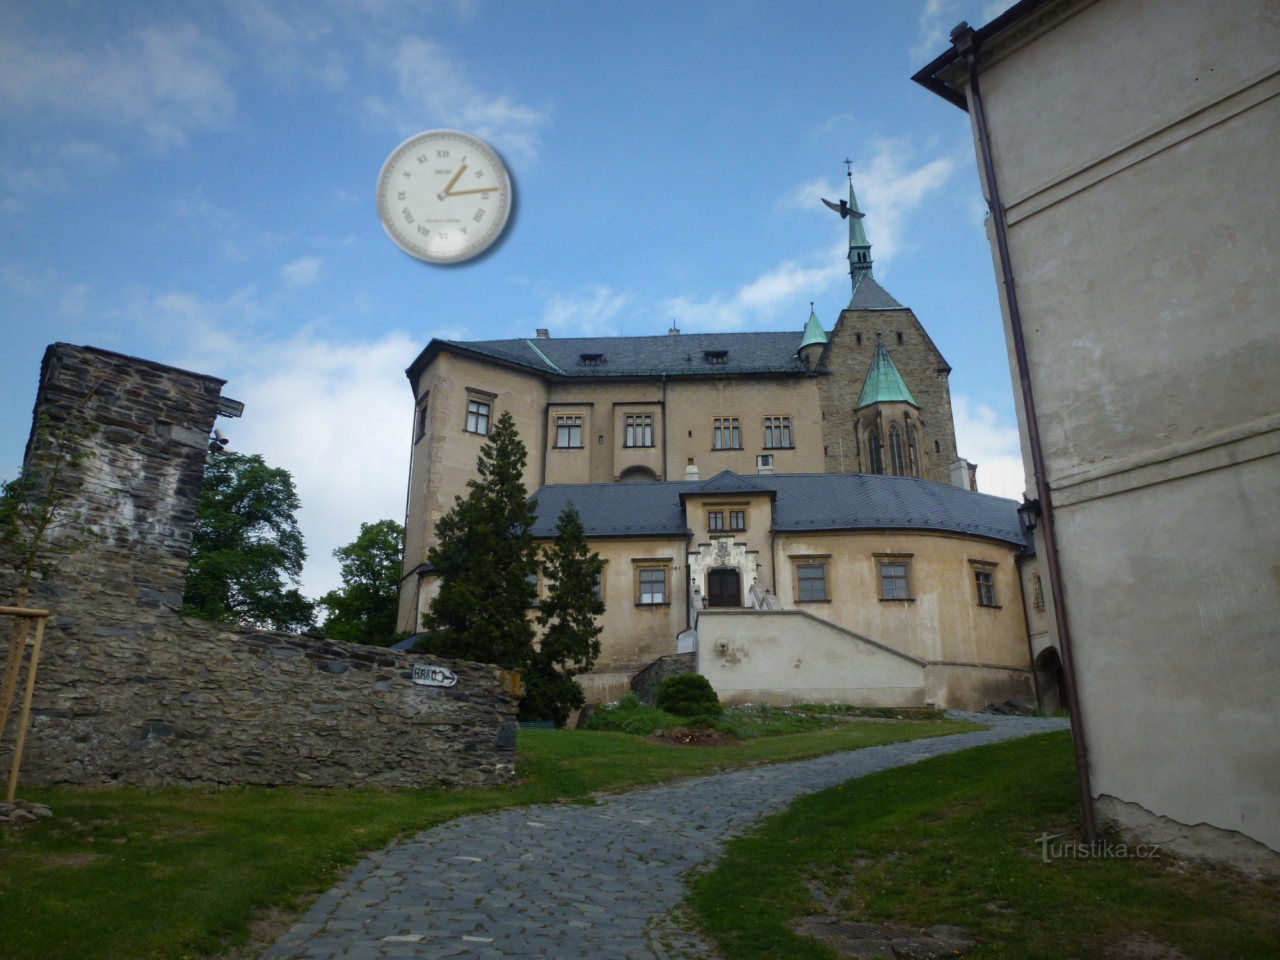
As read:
**1:14**
